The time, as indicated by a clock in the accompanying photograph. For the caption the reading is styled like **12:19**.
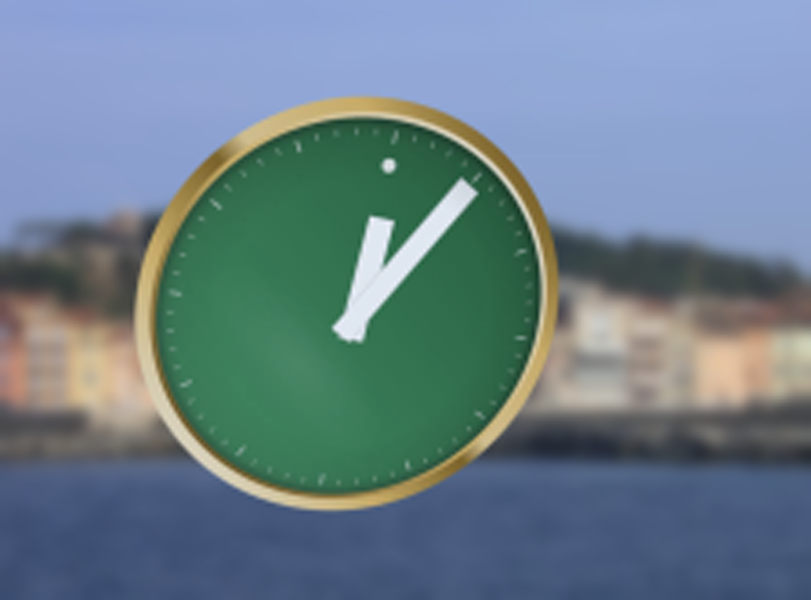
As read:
**12:05**
